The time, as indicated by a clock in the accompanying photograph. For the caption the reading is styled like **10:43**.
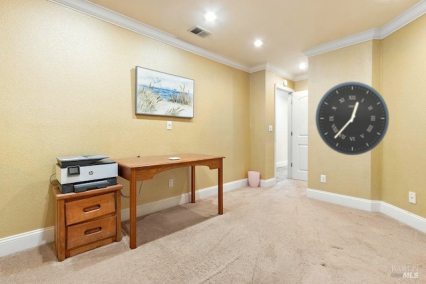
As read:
**12:37**
